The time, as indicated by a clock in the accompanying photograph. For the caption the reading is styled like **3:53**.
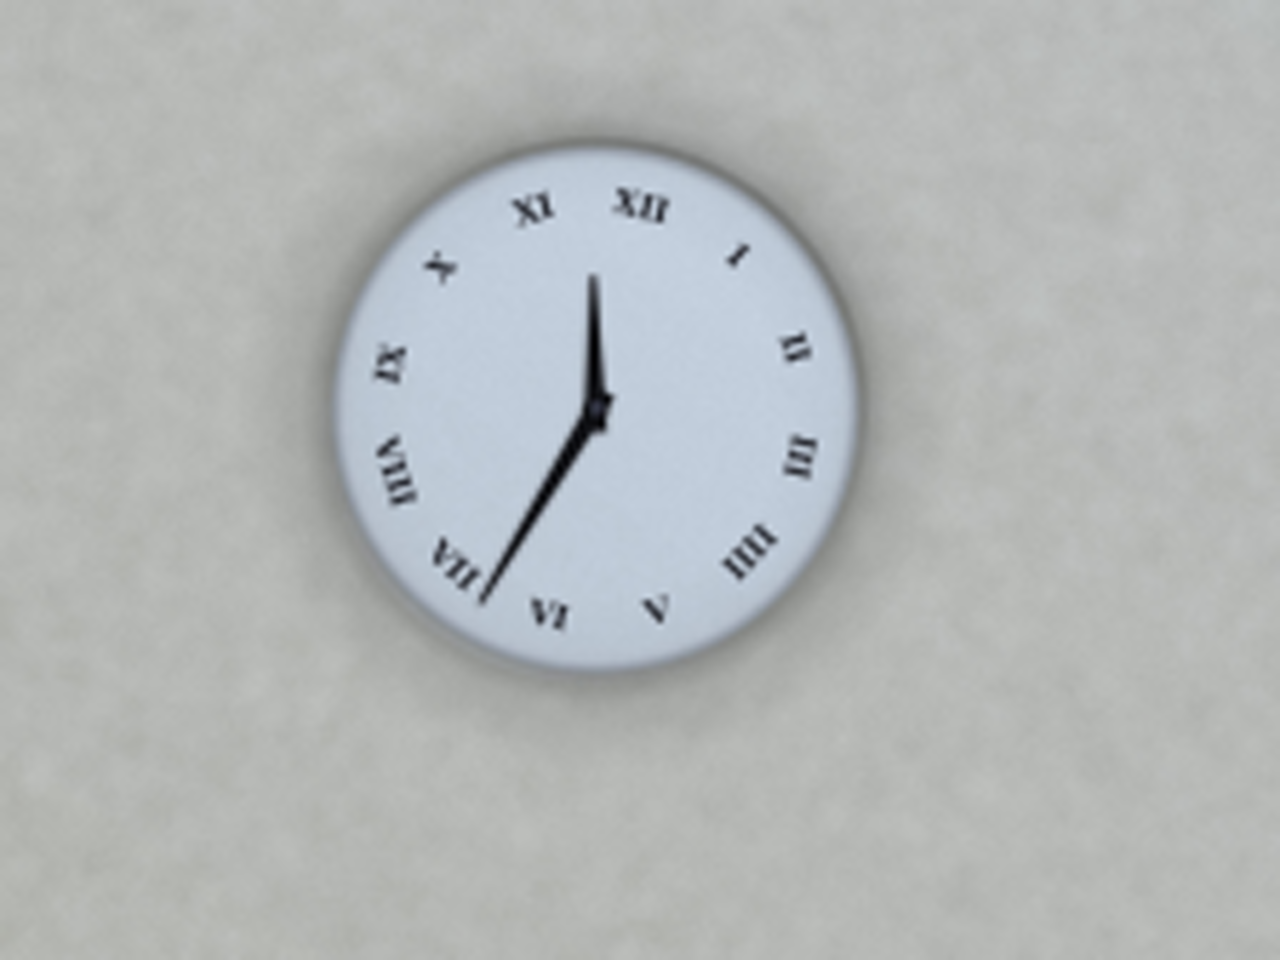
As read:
**11:33**
